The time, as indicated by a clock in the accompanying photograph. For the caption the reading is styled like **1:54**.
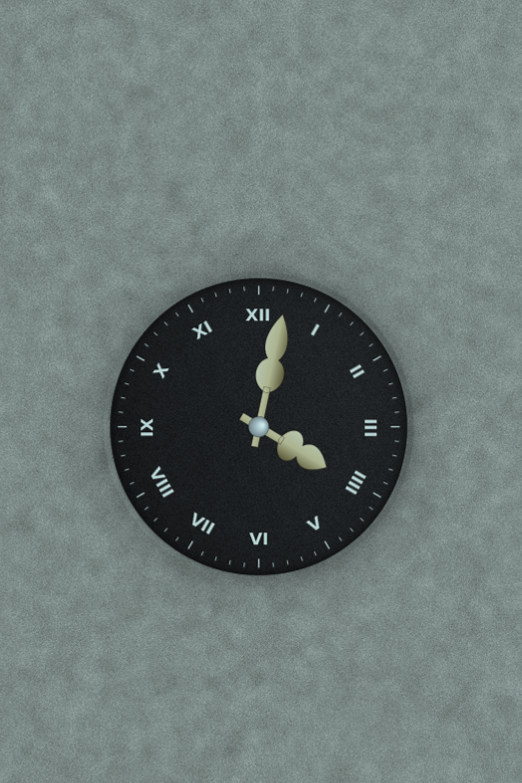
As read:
**4:02**
